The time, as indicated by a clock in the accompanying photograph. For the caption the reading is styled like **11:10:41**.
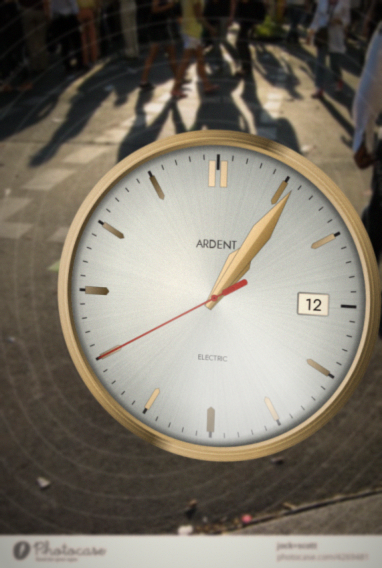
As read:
**1:05:40**
